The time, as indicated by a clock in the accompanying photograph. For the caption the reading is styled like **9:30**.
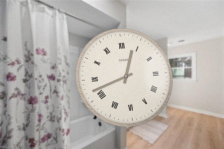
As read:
**12:42**
